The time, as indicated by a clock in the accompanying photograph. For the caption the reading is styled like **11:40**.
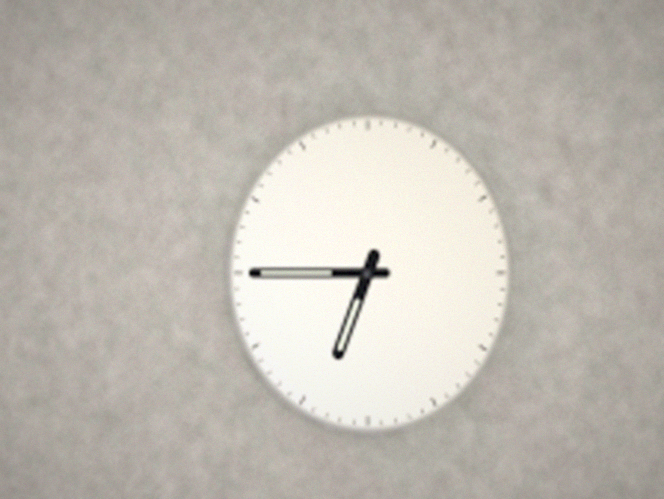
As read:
**6:45**
